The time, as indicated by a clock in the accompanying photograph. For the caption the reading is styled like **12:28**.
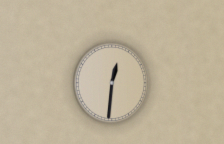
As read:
**12:31**
